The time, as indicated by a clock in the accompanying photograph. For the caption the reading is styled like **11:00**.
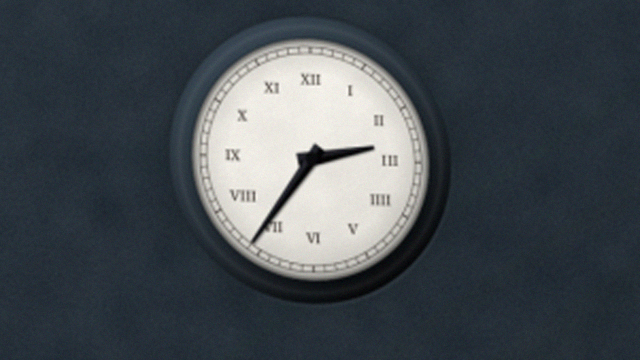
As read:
**2:36**
